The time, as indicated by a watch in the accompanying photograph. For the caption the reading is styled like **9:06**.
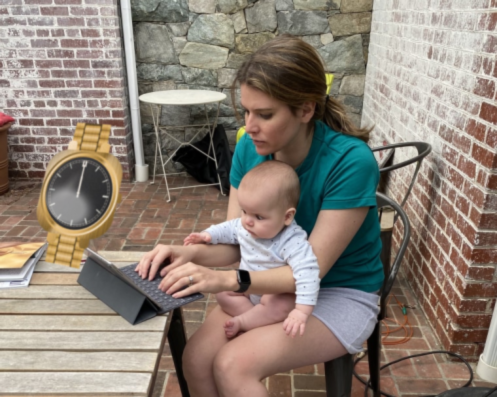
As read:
**12:00**
